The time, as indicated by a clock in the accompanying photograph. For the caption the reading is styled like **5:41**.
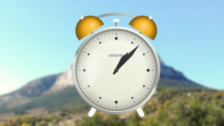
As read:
**1:07**
